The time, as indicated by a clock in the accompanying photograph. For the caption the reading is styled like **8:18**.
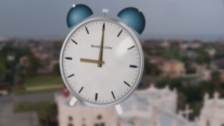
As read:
**9:00**
